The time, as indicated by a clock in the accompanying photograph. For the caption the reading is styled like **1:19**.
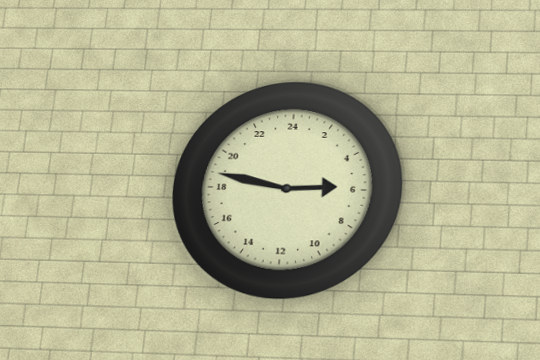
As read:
**5:47**
